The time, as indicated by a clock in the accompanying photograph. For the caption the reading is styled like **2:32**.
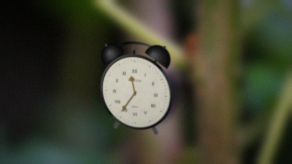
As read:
**11:36**
